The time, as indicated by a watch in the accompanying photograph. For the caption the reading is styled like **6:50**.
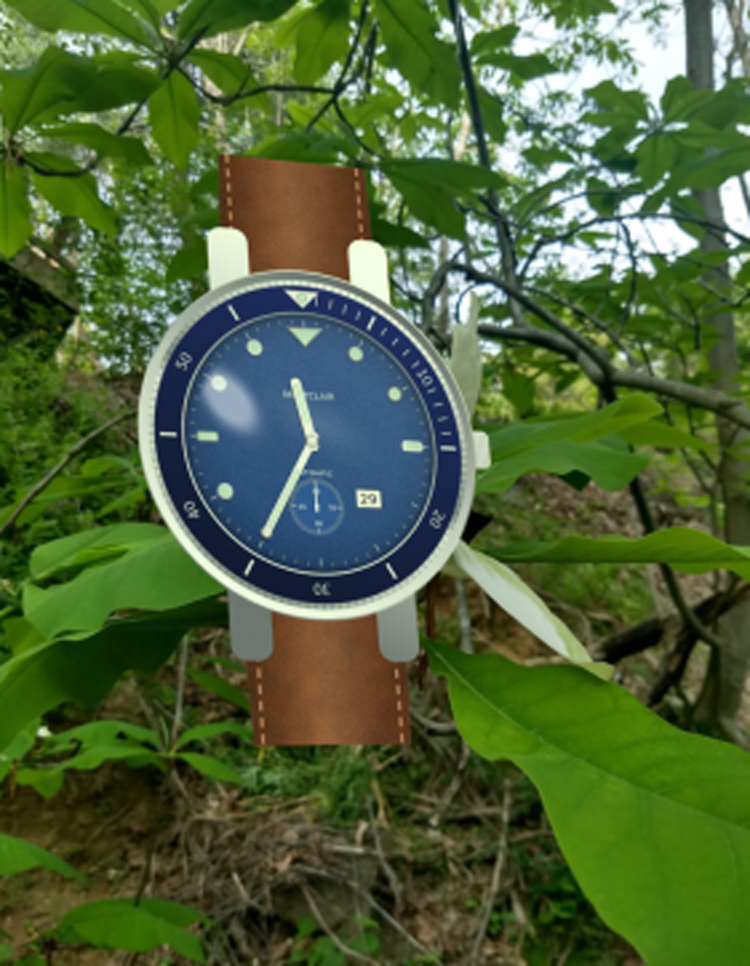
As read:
**11:35**
